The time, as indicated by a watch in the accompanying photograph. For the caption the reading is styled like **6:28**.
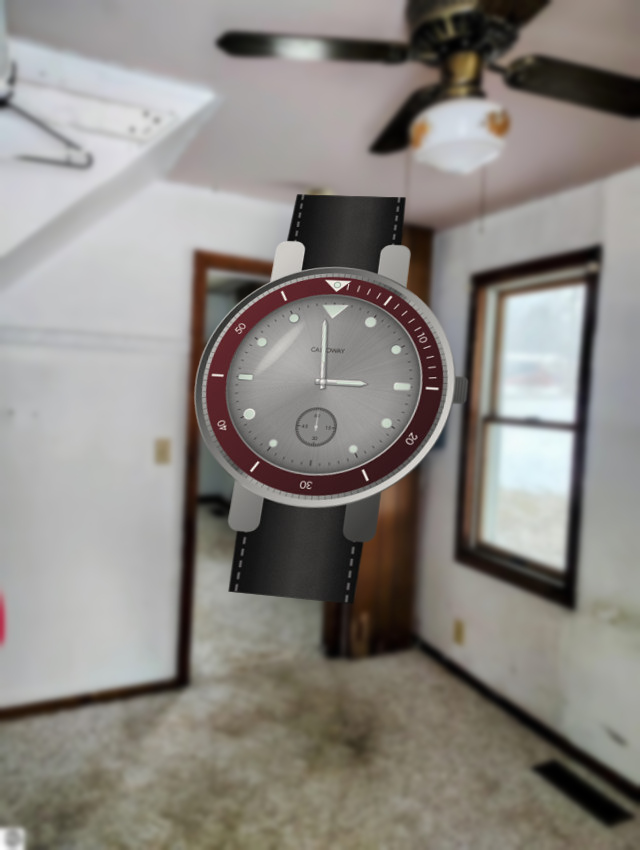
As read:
**2:59**
